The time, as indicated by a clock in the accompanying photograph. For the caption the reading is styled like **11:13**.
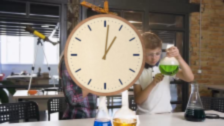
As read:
**1:01**
